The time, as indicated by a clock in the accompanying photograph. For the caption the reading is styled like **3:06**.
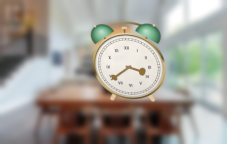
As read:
**3:39**
